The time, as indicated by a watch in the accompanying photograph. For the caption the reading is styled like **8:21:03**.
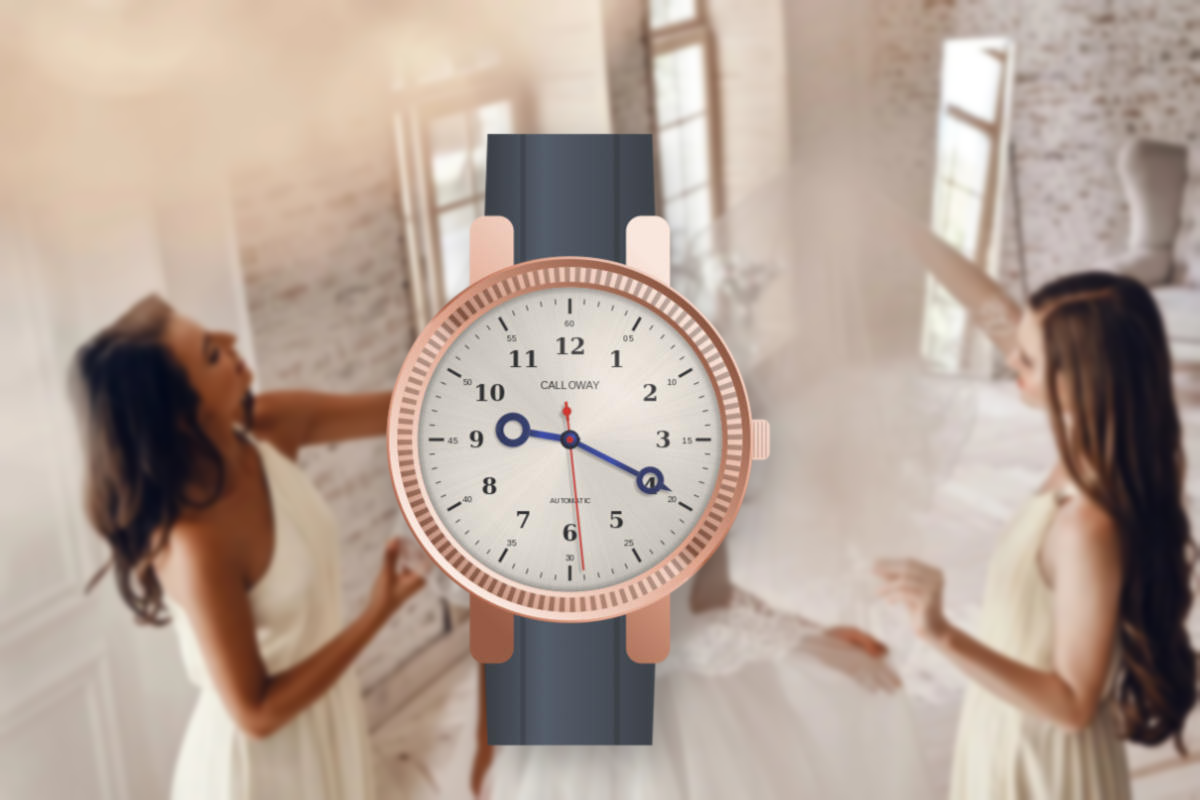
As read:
**9:19:29**
